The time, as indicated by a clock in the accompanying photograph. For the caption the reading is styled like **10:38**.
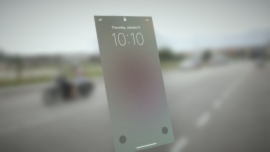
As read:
**10:10**
